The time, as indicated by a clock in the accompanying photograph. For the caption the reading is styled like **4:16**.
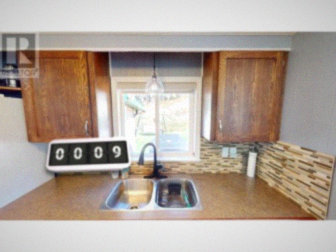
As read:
**0:09**
